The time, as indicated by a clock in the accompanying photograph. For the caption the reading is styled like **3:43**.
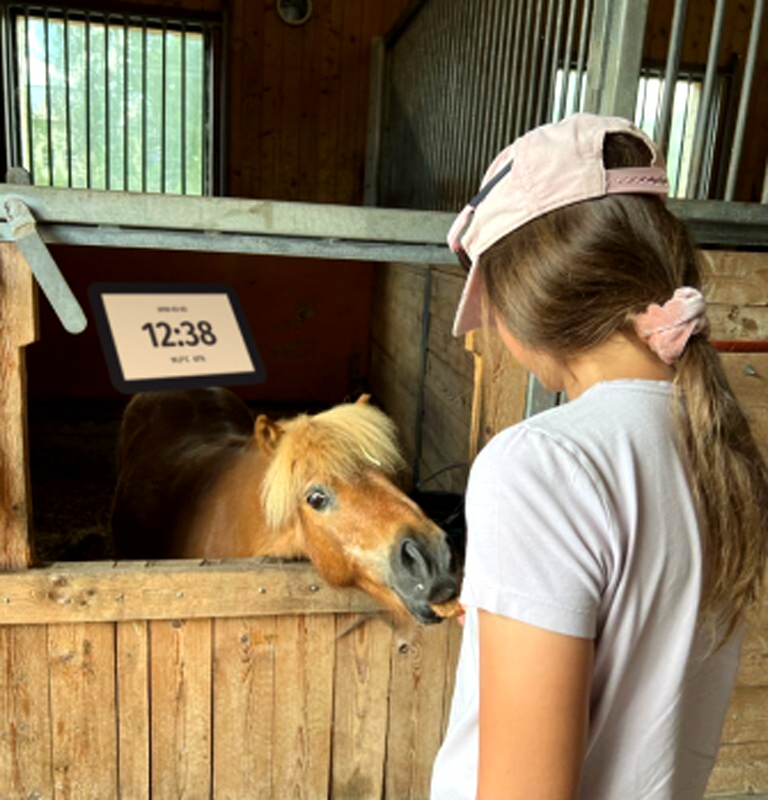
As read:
**12:38**
